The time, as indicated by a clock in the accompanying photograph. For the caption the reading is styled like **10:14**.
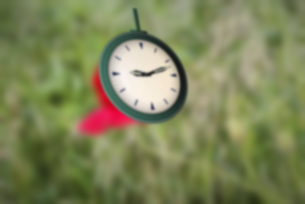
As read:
**9:12**
